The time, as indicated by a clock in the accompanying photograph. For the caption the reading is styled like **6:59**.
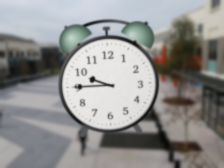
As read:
**9:45**
